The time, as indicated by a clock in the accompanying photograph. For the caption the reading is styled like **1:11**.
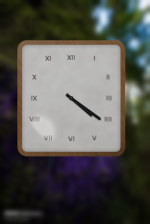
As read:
**4:21**
